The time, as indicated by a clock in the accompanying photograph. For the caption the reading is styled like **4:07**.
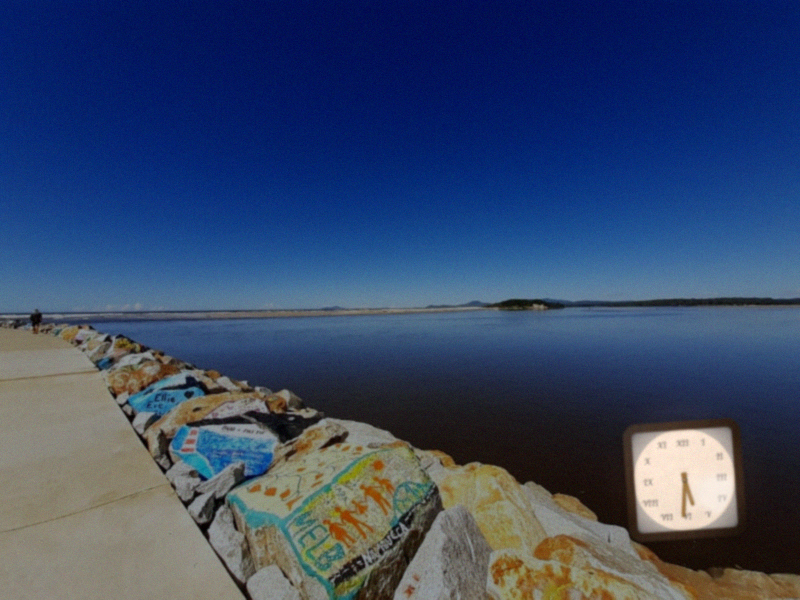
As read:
**5:31**
